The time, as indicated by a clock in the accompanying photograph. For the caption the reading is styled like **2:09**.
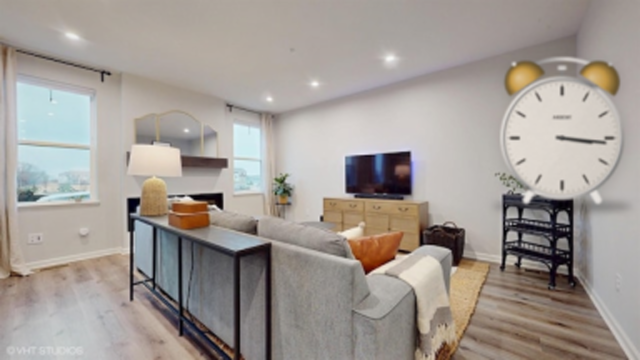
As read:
**3:16**
